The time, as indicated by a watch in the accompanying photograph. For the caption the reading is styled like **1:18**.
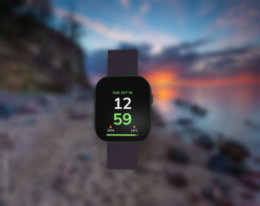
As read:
**12:59**
